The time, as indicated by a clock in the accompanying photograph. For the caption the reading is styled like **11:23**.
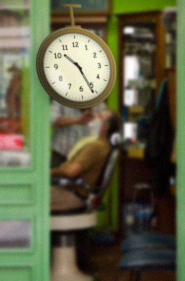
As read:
**10:26**
